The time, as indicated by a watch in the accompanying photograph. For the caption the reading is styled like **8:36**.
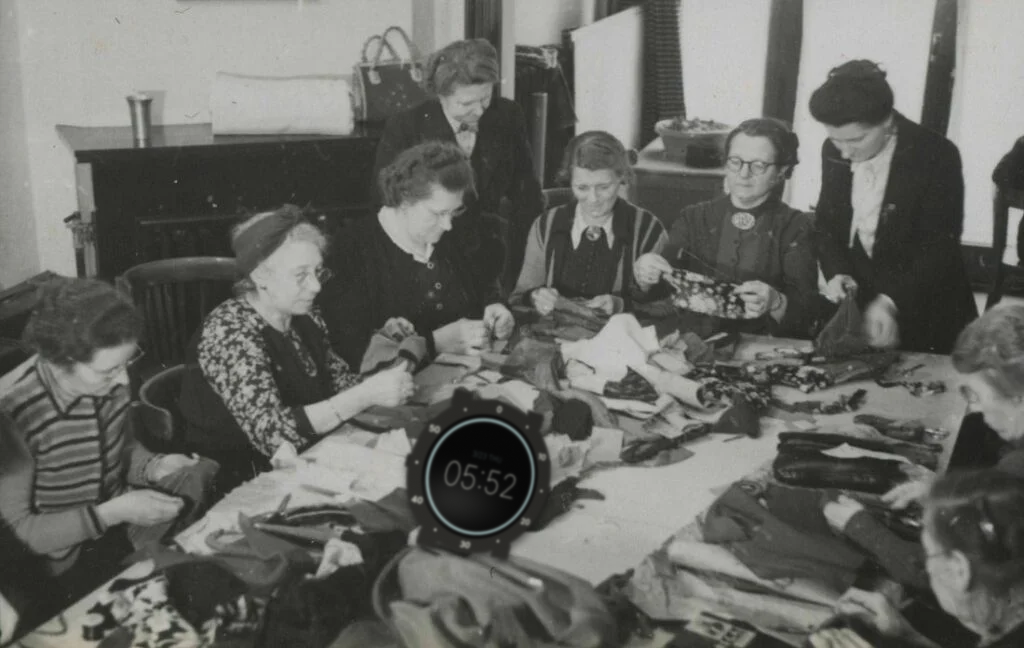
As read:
**5:52**
